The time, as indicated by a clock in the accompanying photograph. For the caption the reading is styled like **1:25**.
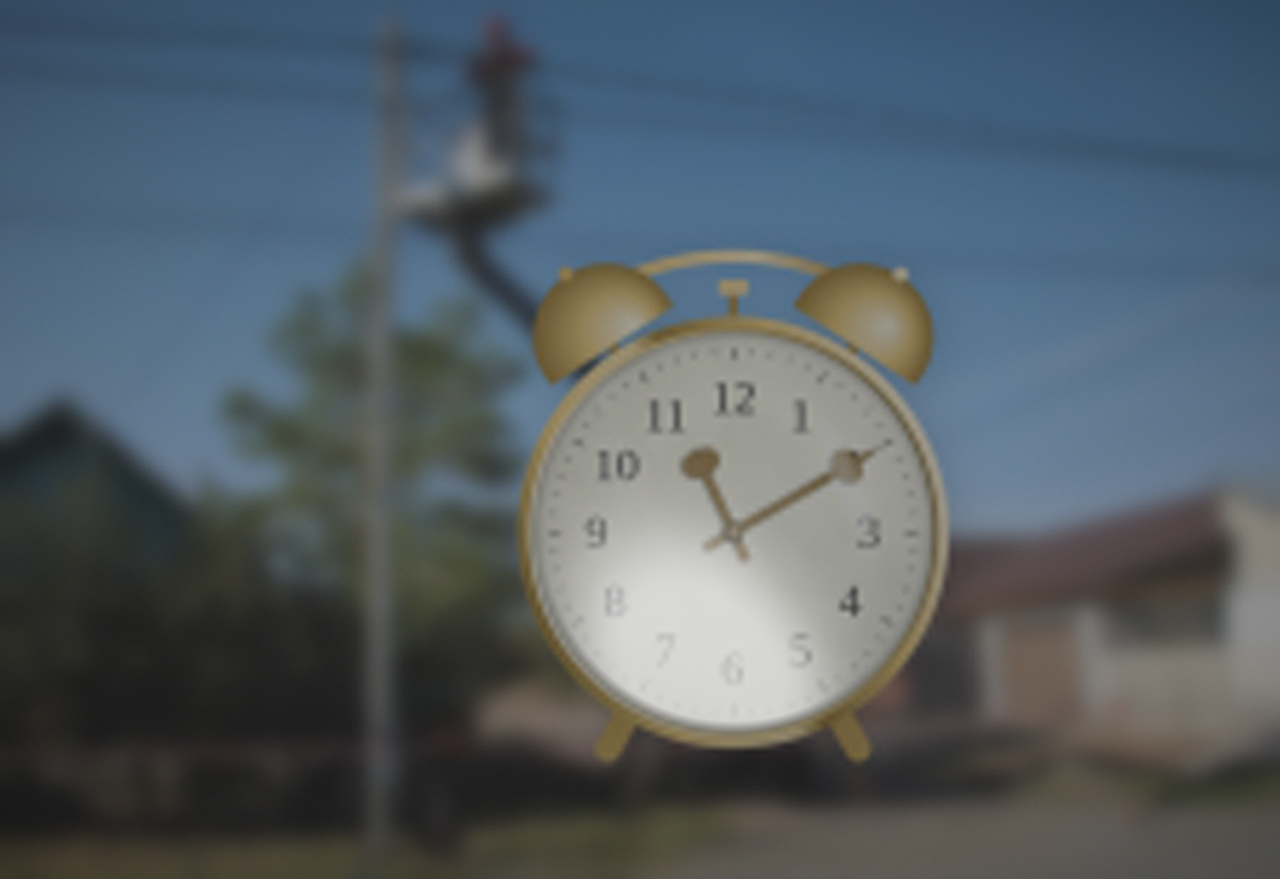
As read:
**11:10**
